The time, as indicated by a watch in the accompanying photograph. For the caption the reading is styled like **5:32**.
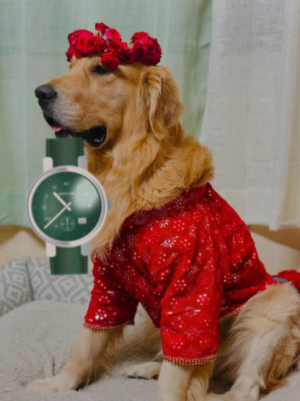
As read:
**10:38**
